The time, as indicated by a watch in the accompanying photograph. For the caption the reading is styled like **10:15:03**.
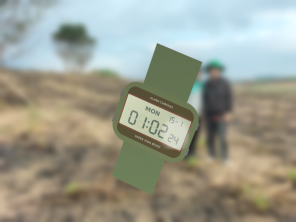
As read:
**1:02:24**
